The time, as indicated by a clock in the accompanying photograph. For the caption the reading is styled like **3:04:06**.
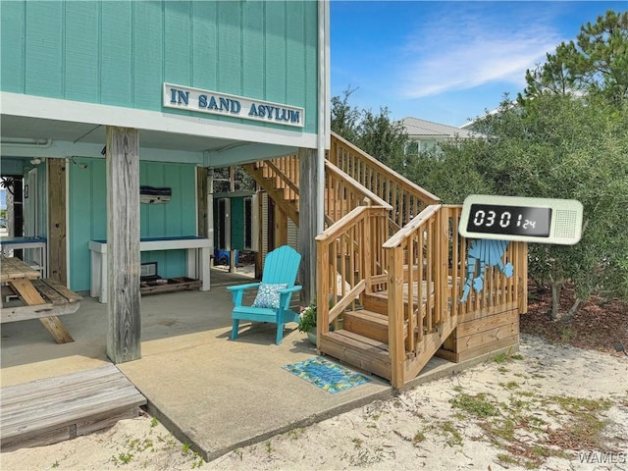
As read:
**3:01:24**
